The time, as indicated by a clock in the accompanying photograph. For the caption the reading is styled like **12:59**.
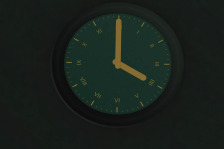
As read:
**4:00**
